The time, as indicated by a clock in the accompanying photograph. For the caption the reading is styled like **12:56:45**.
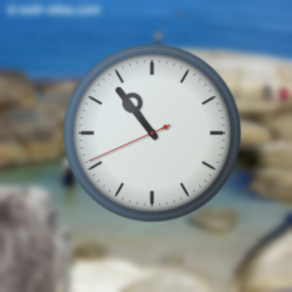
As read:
**10:53:41**
